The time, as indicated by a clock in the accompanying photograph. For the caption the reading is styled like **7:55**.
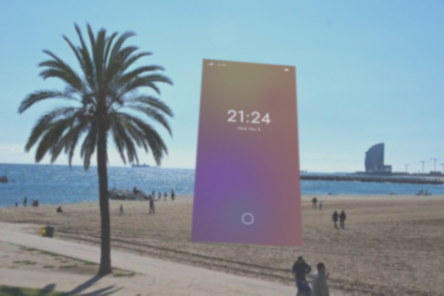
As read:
**21:24**
